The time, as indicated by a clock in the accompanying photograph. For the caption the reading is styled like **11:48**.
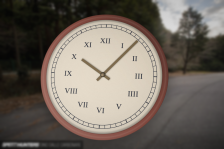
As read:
**10:07**
